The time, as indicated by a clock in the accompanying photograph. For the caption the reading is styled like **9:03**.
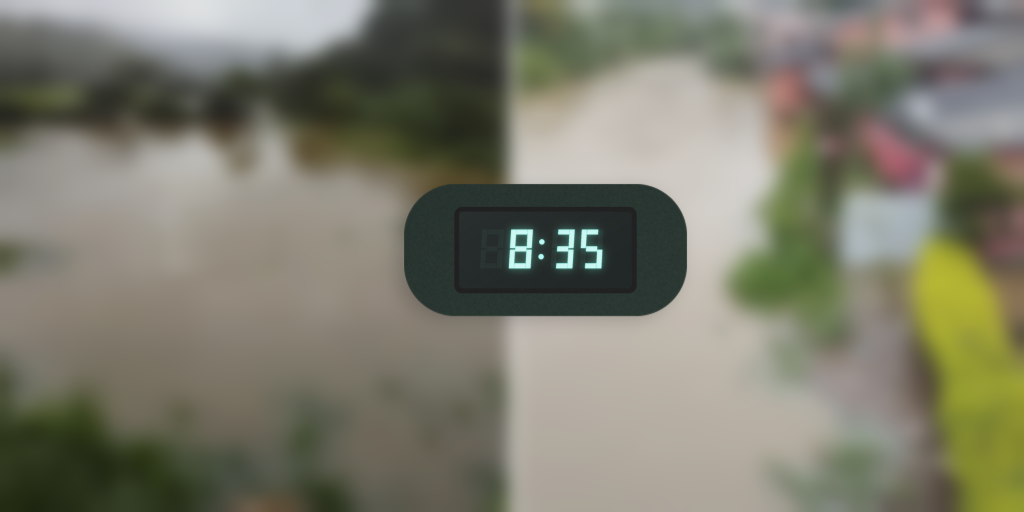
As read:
**8:35**
